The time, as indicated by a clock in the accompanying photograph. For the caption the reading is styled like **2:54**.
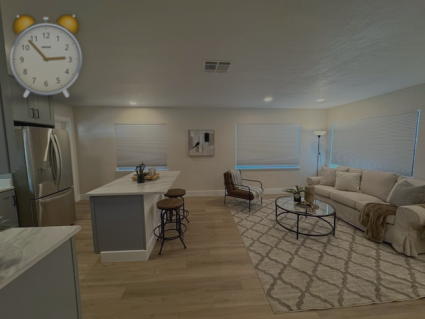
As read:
**2:53**
